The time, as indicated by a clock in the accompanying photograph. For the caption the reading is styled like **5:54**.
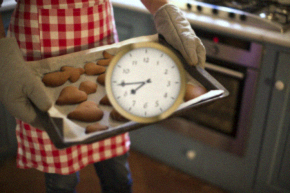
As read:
**7:44**
